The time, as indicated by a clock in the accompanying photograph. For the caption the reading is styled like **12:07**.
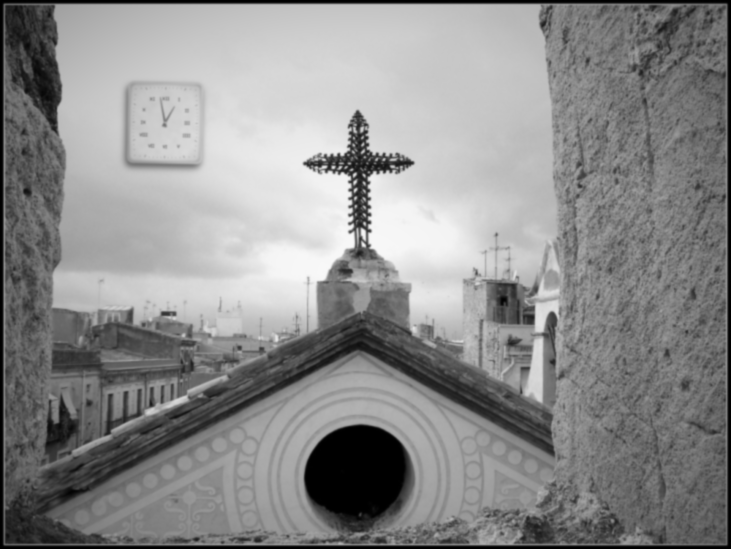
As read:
**12:58**
